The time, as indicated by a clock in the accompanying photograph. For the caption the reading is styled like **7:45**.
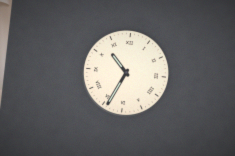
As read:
**10:34**
